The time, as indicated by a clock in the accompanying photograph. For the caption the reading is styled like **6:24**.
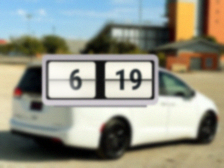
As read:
**6:19**
